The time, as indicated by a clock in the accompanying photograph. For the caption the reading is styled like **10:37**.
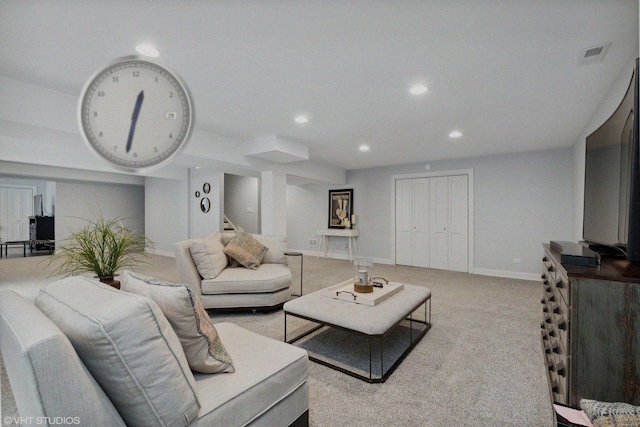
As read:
**12:32**
